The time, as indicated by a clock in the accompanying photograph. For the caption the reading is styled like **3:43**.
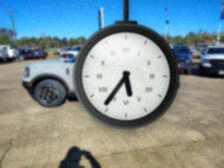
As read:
**5:36**
